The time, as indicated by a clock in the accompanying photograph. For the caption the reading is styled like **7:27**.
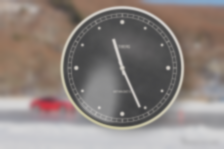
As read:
**11:26**
